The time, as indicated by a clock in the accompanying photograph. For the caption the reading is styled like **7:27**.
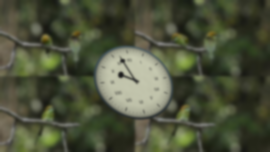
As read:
**9:57**
